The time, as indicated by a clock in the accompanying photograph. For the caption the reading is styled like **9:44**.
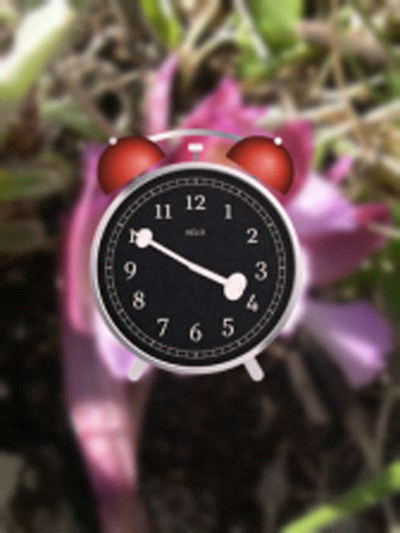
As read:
**3:50**
